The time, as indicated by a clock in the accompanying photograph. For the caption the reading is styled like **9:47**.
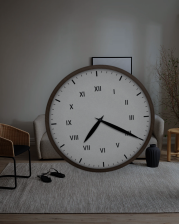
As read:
**7:20**
